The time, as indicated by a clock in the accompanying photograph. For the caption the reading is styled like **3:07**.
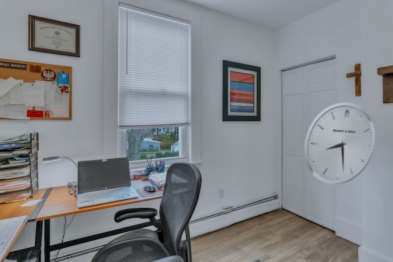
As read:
**8:28**
